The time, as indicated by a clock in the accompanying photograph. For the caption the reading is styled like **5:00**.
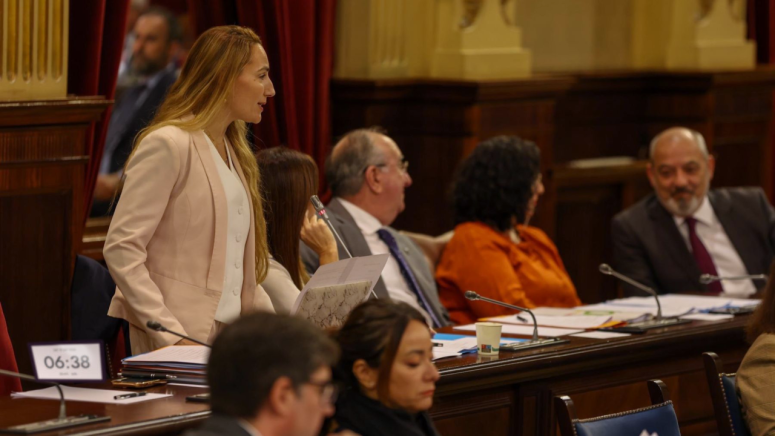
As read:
**6:38**
